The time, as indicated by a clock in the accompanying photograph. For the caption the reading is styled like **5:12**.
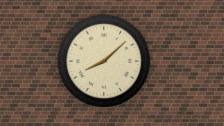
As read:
**8:08**
